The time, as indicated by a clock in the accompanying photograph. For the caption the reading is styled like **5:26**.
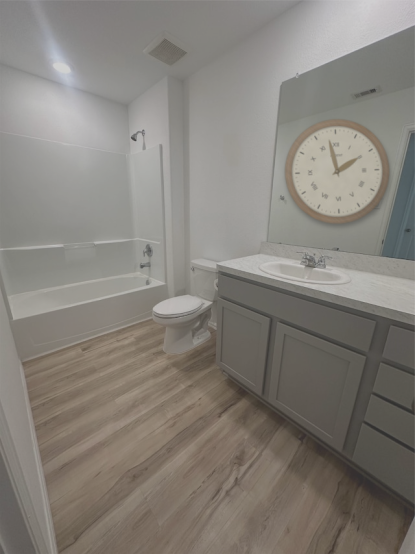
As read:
**1:58**
